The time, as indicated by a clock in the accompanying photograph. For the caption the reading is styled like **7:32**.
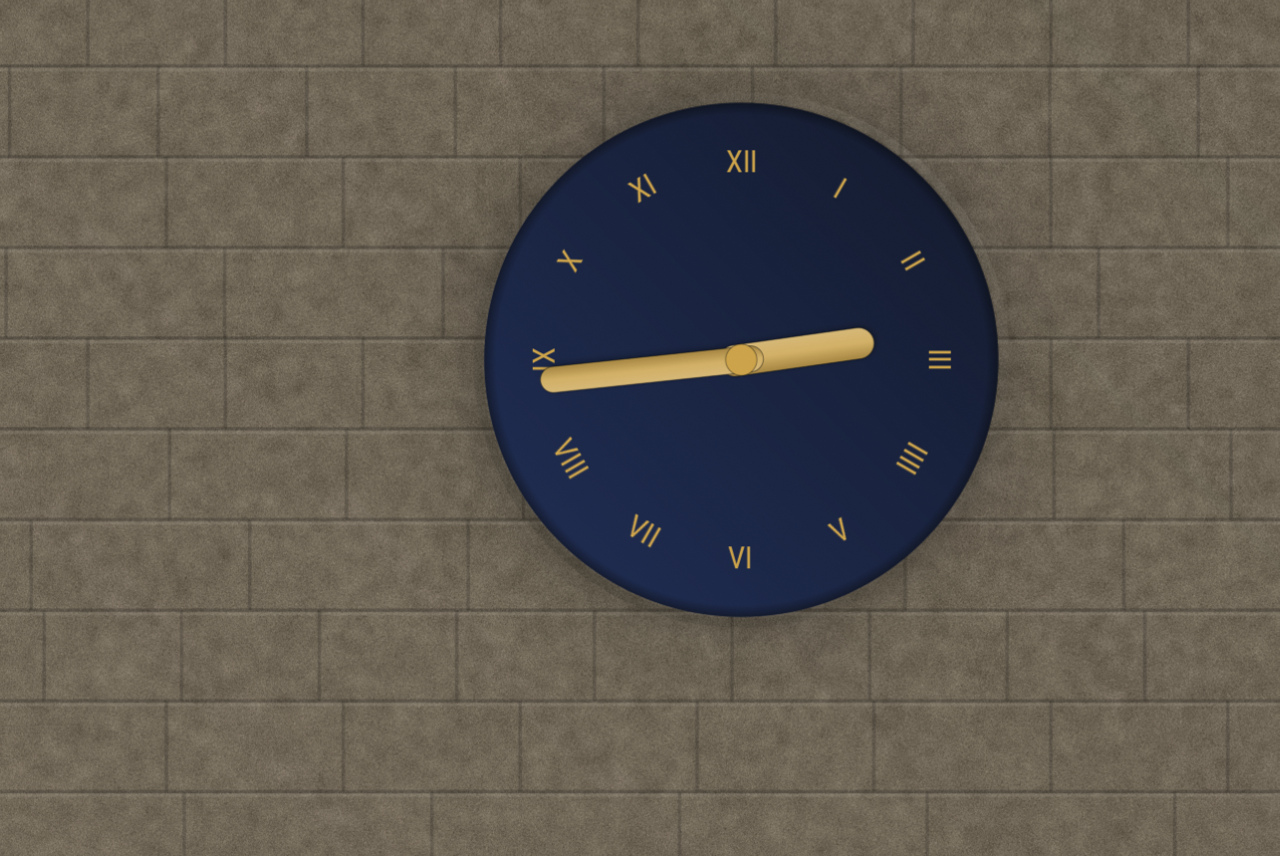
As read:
**2:44**
